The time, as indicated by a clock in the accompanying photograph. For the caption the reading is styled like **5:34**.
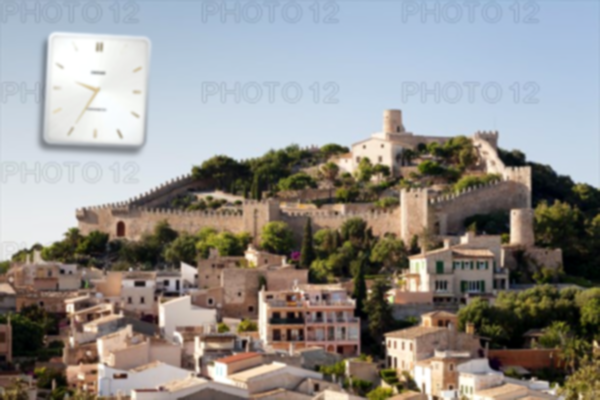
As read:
**9:35**
